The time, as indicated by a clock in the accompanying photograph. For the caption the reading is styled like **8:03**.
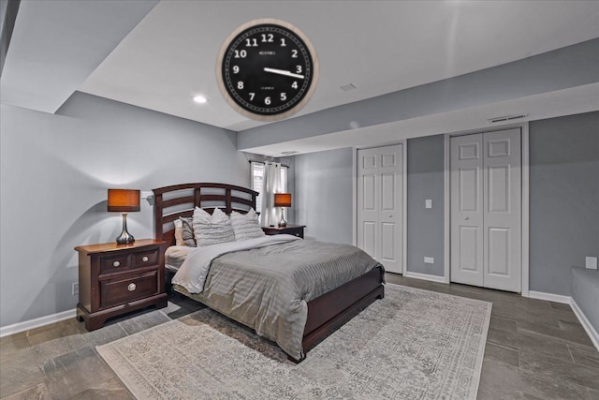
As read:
**3:17**
